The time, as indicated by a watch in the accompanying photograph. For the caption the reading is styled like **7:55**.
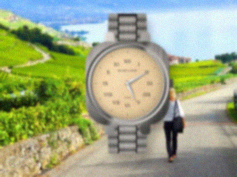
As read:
**5:10**
